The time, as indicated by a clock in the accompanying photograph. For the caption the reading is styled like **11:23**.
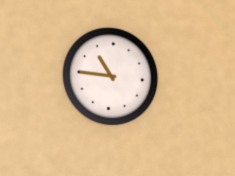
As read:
**10:45**
